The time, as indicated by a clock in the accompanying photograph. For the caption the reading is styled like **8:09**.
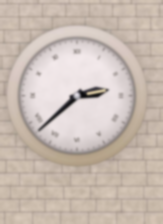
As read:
**2:38**
